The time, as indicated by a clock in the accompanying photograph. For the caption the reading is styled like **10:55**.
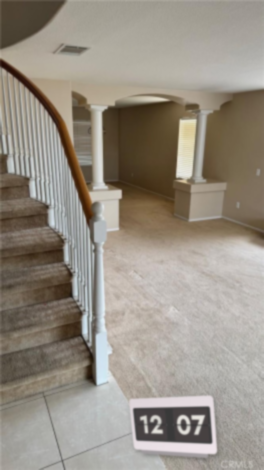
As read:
**12:07**
